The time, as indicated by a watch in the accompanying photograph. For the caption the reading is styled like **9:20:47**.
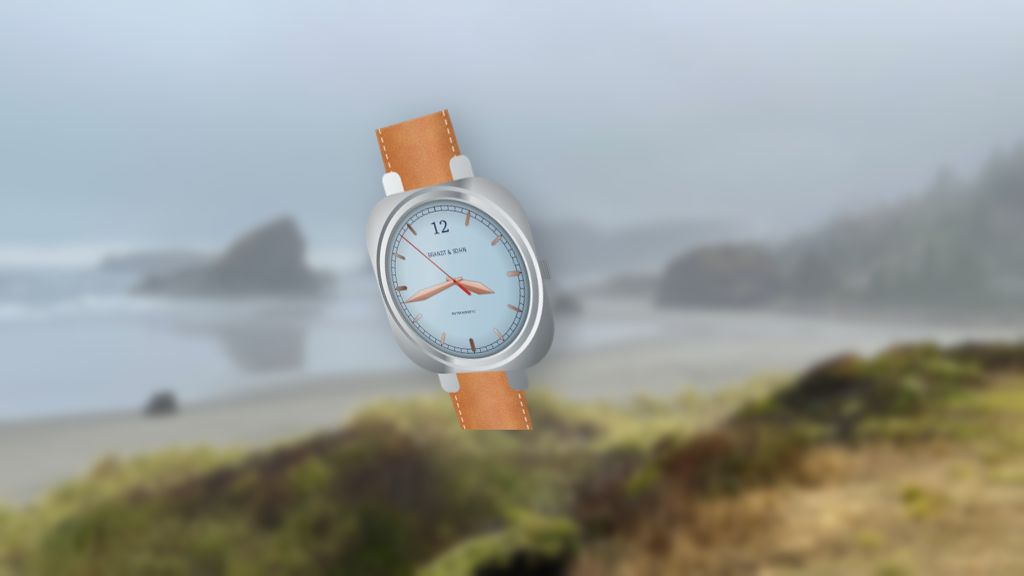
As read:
**3:42:53**
